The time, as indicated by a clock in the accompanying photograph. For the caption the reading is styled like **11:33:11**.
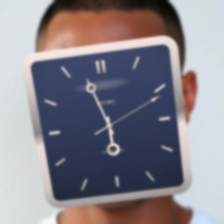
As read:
**5:57:11**
